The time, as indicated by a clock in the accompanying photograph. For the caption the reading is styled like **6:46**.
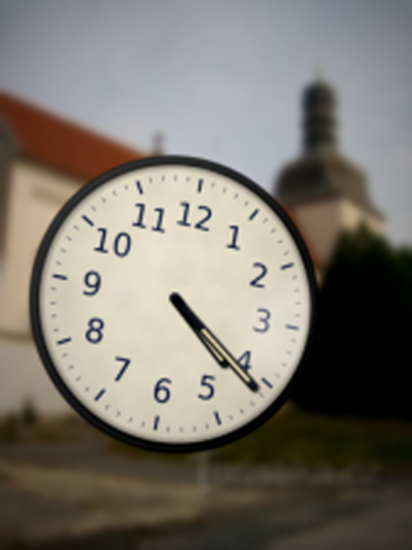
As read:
**4:21**
